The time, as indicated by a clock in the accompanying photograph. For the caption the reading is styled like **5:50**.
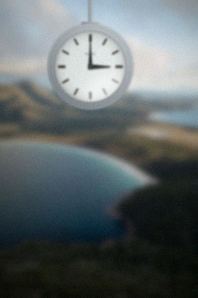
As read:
**3:00**
